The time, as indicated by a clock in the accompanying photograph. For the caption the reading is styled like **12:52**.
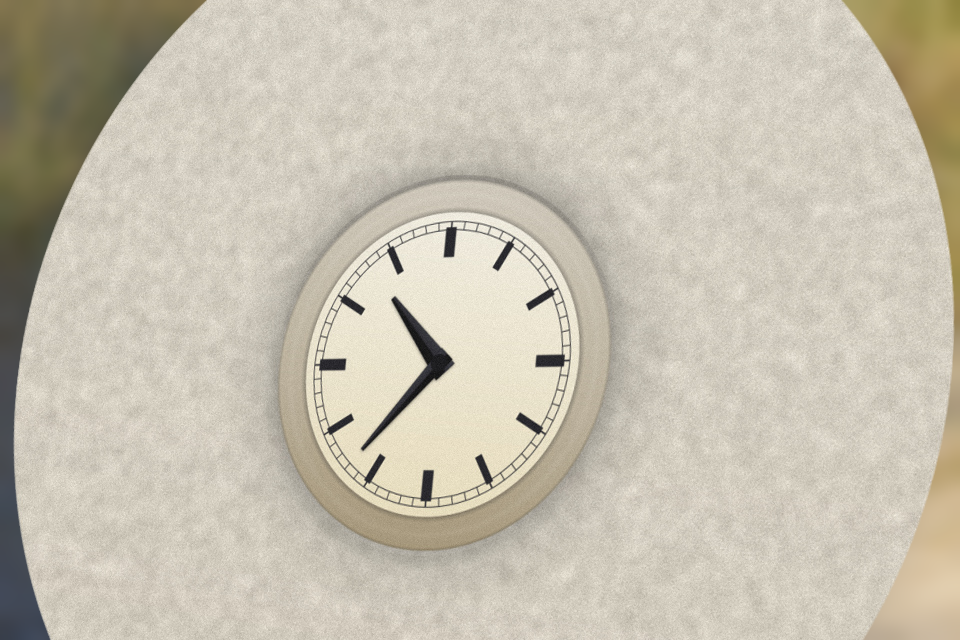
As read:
**10:37**
